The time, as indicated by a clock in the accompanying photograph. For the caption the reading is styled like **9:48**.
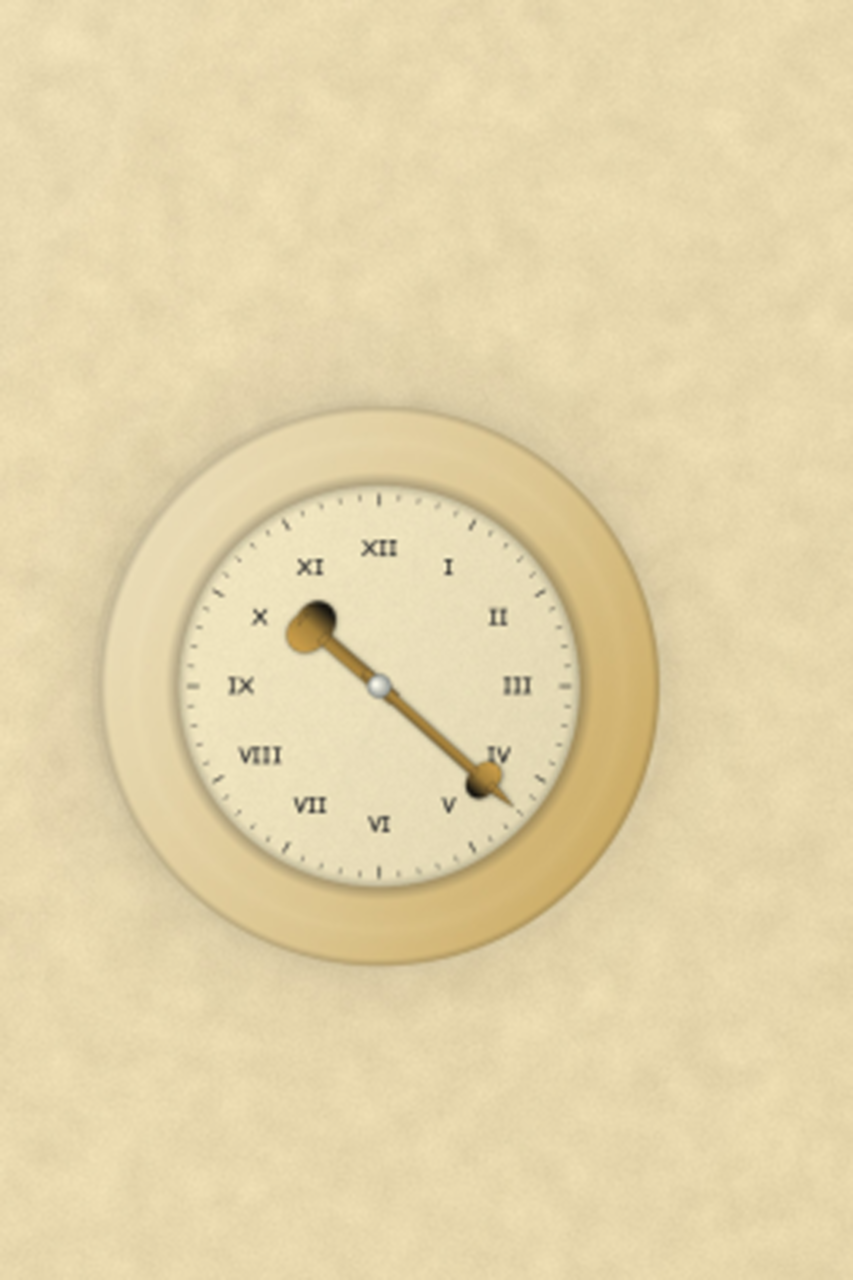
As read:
**10:22**
